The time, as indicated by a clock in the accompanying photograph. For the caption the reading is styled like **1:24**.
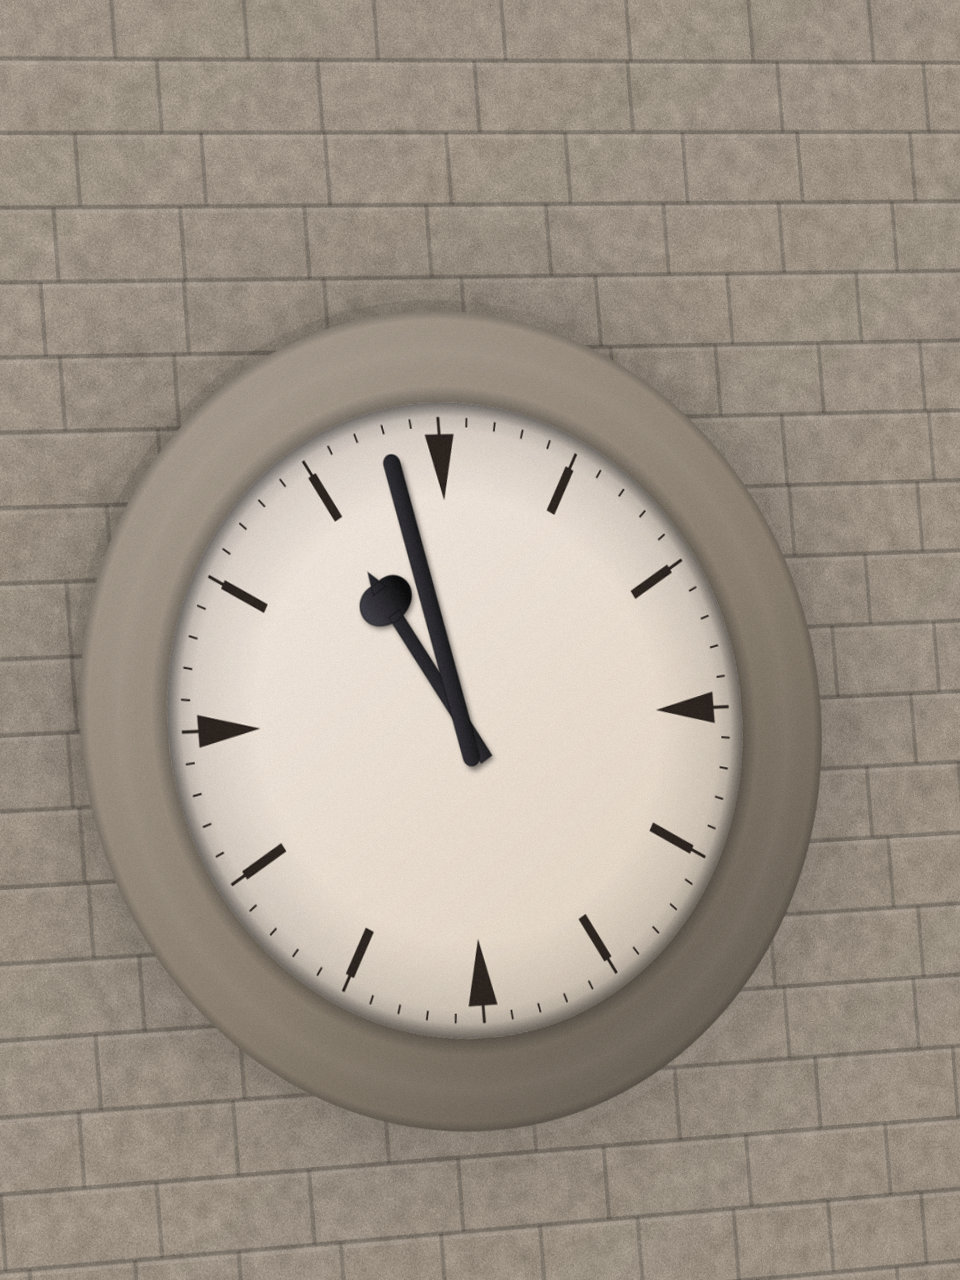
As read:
**10:58**
